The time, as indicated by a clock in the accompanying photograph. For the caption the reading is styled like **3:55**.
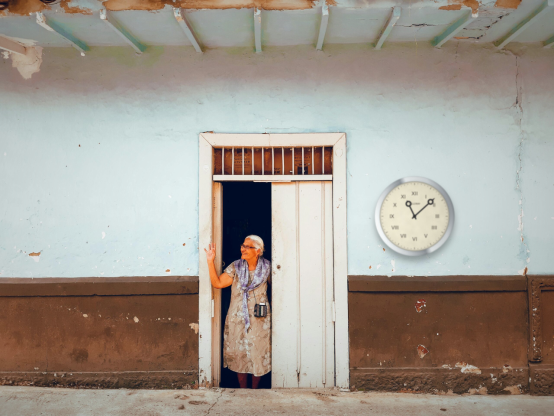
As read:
**11:08**
